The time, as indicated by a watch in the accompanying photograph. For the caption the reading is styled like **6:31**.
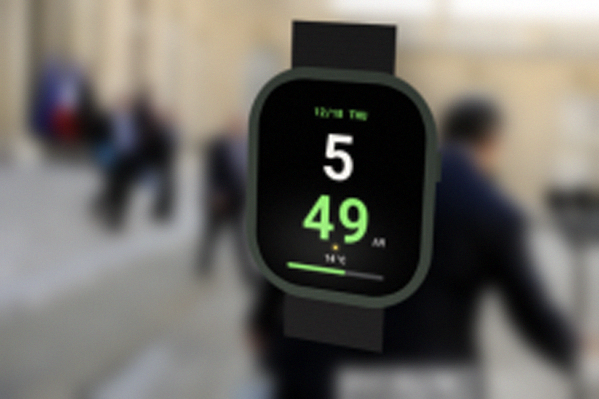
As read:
**5:49**
